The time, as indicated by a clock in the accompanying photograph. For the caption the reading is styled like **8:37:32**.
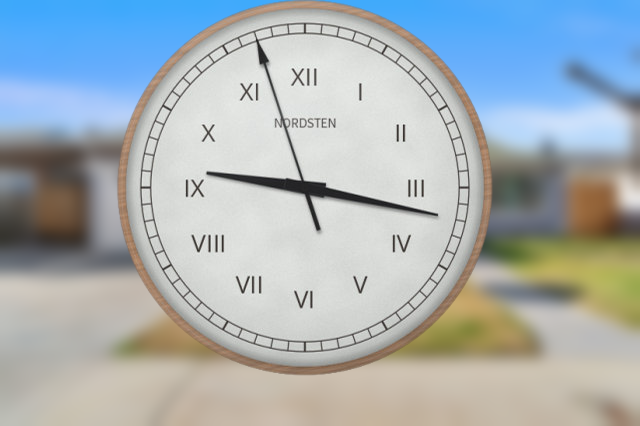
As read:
**9:16:57**
